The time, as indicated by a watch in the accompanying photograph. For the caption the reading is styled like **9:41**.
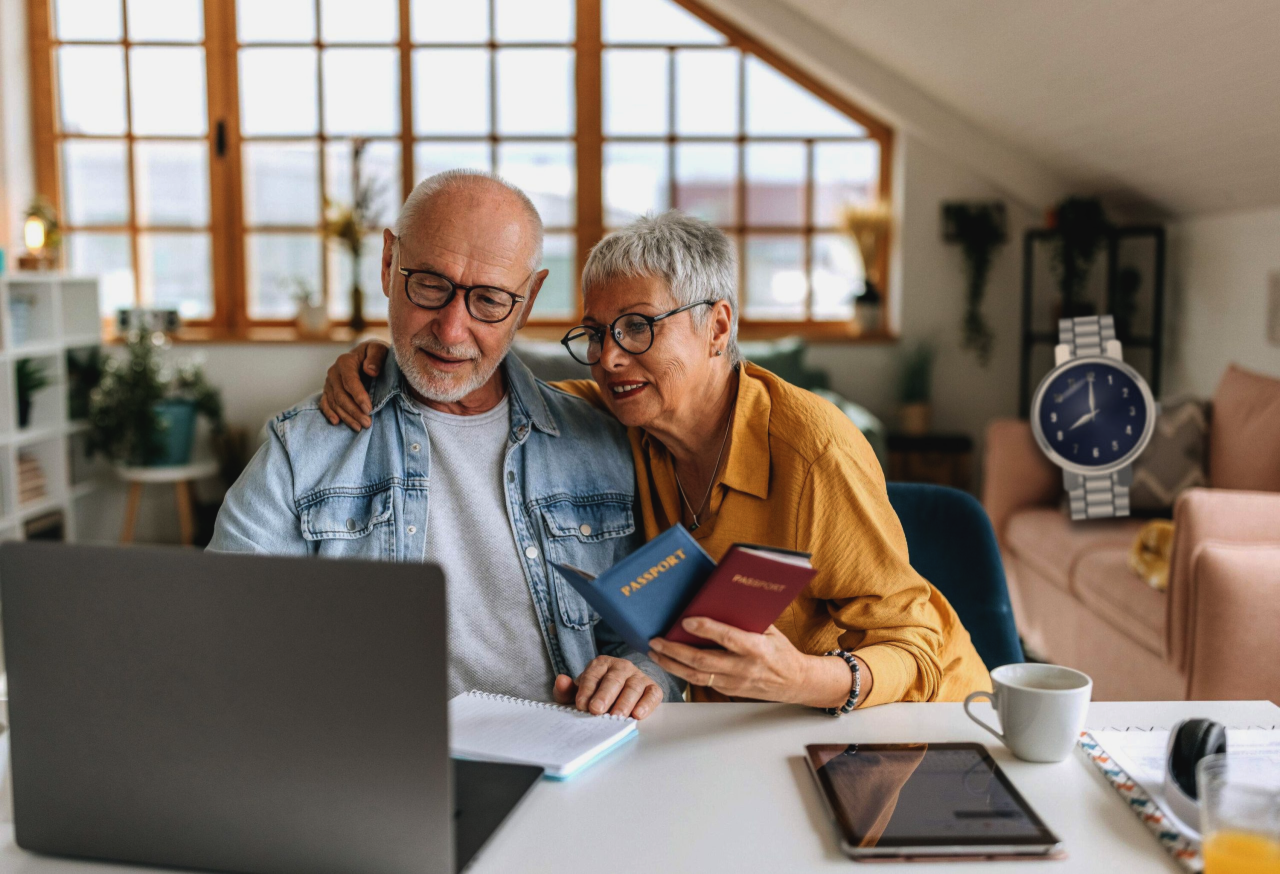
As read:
**8:00**
